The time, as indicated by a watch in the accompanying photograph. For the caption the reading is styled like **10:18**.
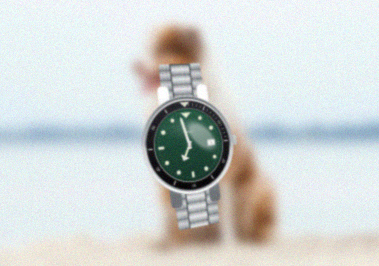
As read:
**6:58**
